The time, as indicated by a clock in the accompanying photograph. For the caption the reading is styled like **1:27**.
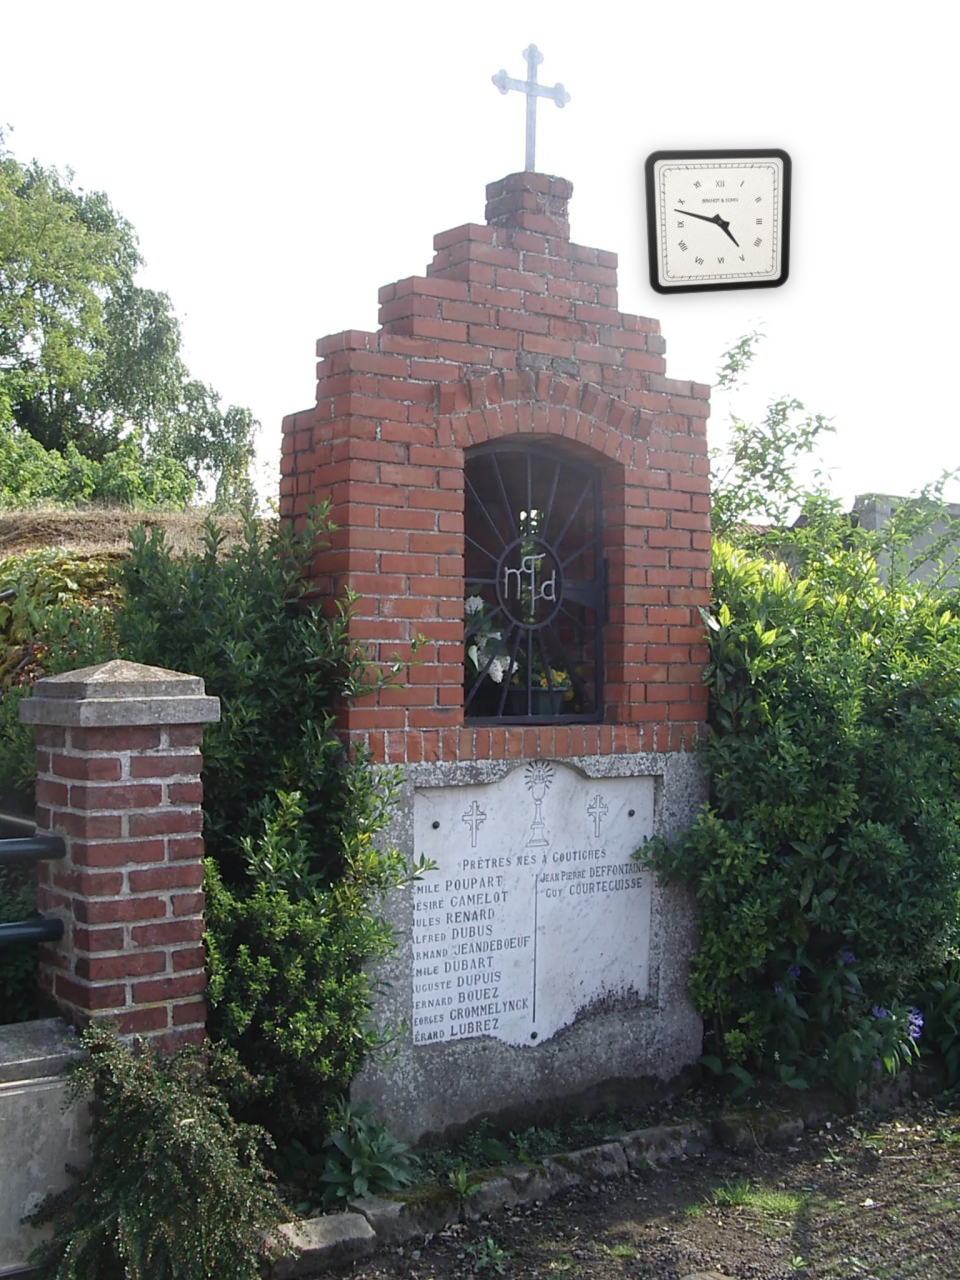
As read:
**4:48**
